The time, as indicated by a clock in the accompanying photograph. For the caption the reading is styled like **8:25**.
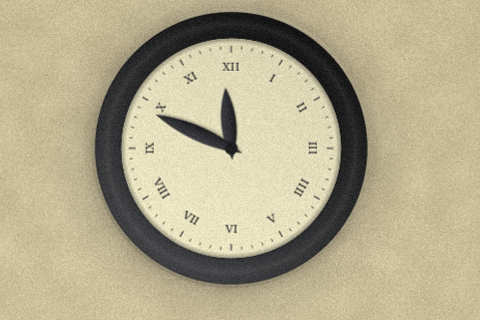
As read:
**11:49**
